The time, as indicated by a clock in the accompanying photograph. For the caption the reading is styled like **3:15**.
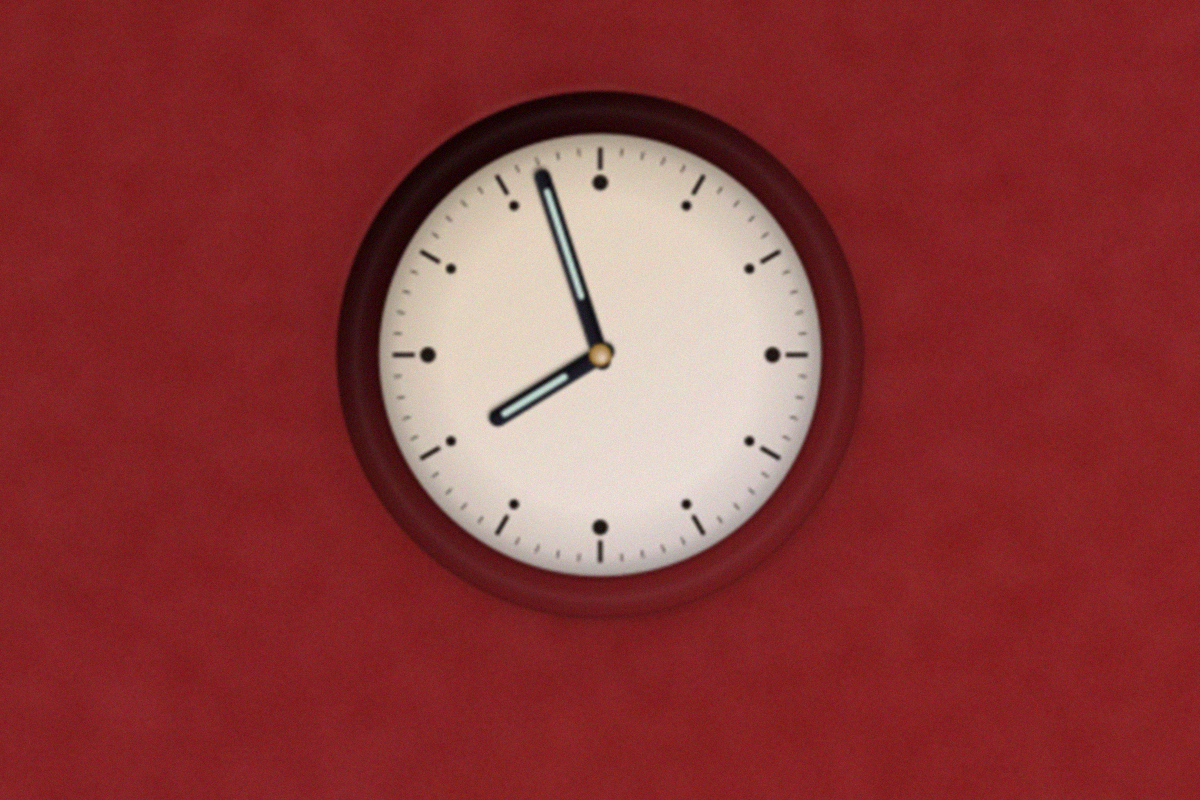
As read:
**7:57**
